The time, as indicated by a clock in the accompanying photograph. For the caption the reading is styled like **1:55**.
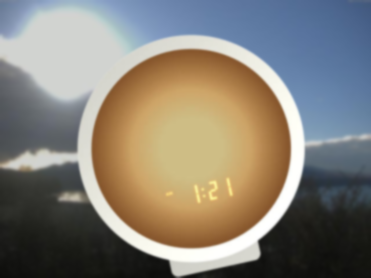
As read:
**1:21**
